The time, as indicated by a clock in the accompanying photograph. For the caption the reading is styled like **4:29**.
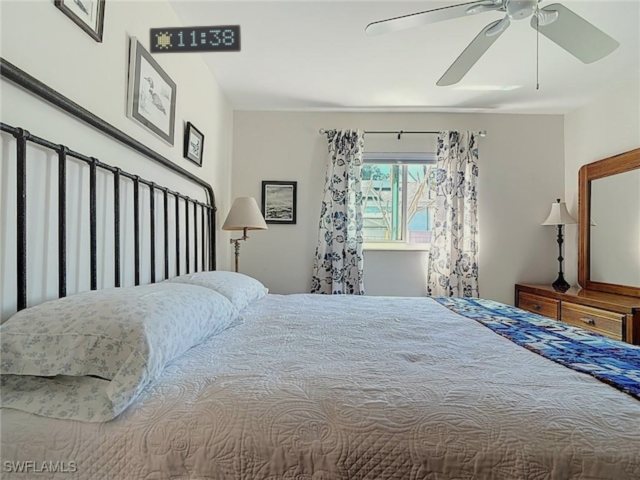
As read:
**11:38**
